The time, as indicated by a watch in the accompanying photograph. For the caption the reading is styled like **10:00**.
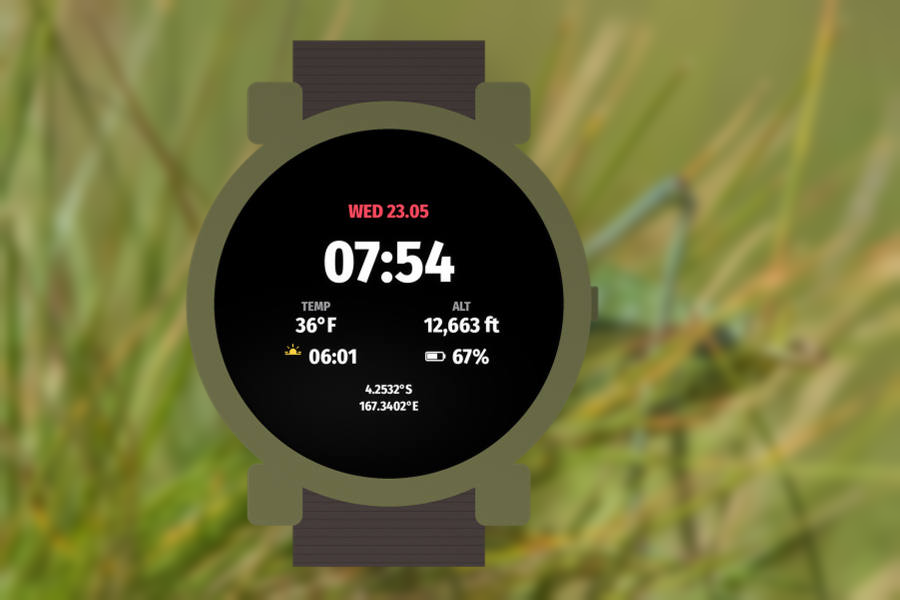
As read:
**7:54**
